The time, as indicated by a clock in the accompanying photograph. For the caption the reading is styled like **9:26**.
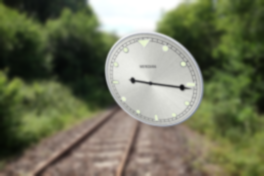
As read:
**9:16**
